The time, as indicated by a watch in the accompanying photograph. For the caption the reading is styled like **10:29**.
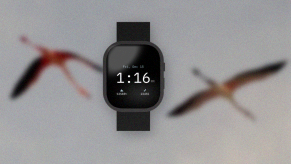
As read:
**1:16**
